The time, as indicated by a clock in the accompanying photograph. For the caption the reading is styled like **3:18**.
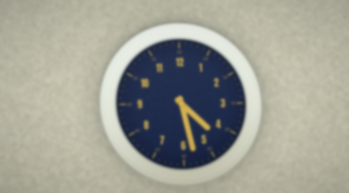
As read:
**4:28**
